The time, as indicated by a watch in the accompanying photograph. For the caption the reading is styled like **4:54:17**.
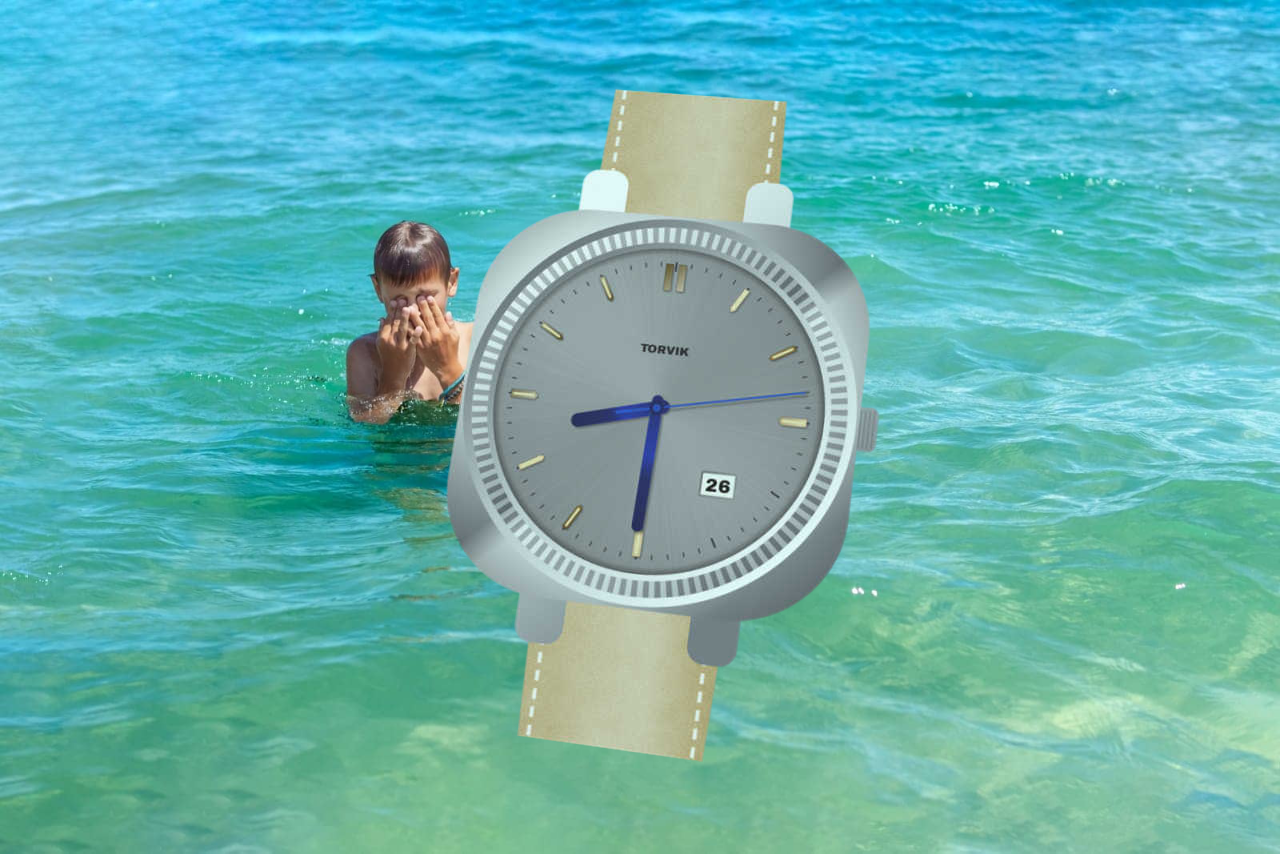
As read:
**8:30:13**
